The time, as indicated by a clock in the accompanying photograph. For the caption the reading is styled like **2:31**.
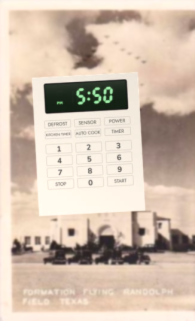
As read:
**5:50**
